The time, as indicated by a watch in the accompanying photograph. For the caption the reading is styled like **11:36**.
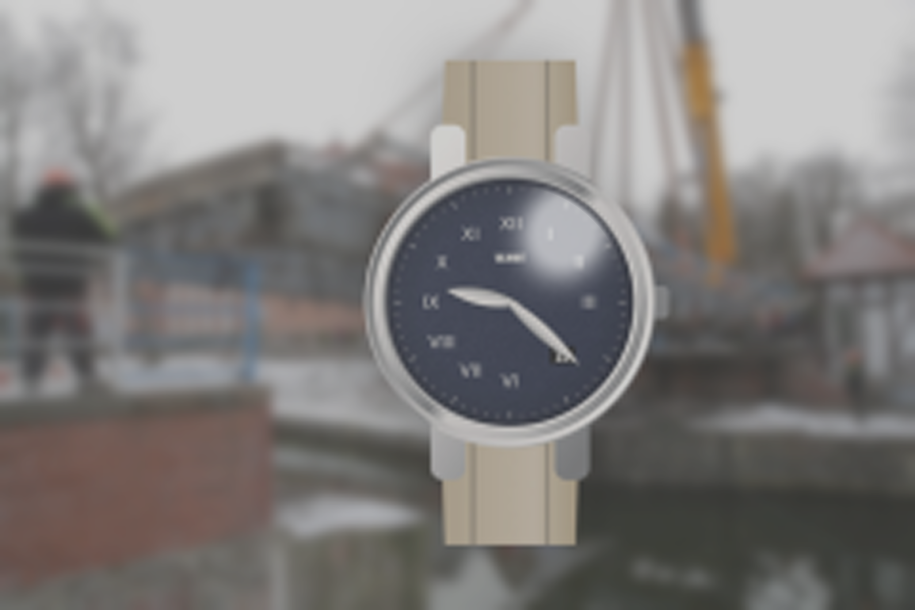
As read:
**9:22**
